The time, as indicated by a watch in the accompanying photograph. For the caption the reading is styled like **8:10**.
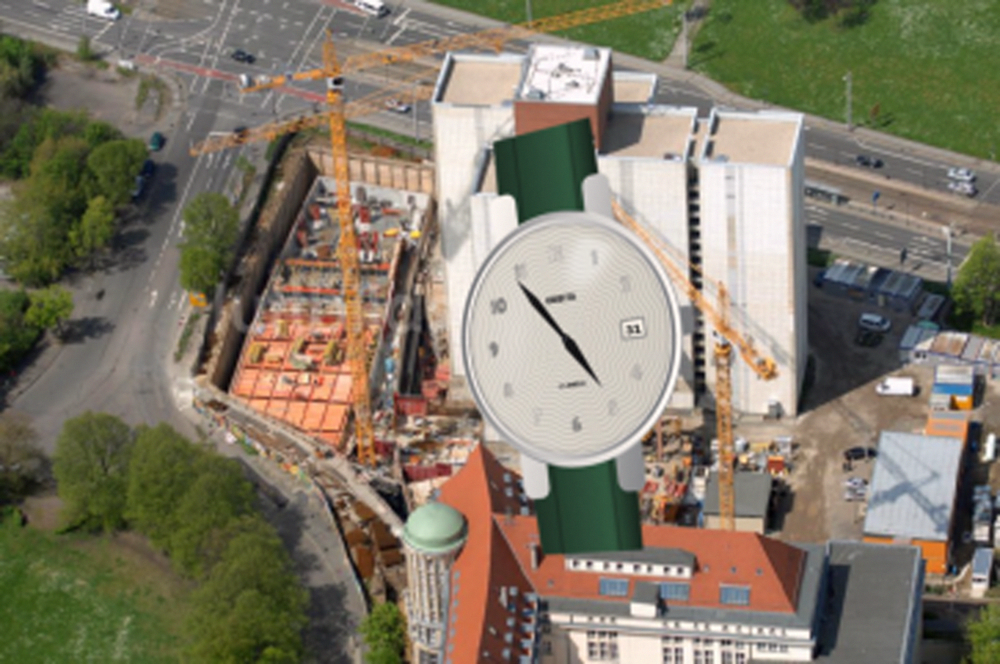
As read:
**4:54**
